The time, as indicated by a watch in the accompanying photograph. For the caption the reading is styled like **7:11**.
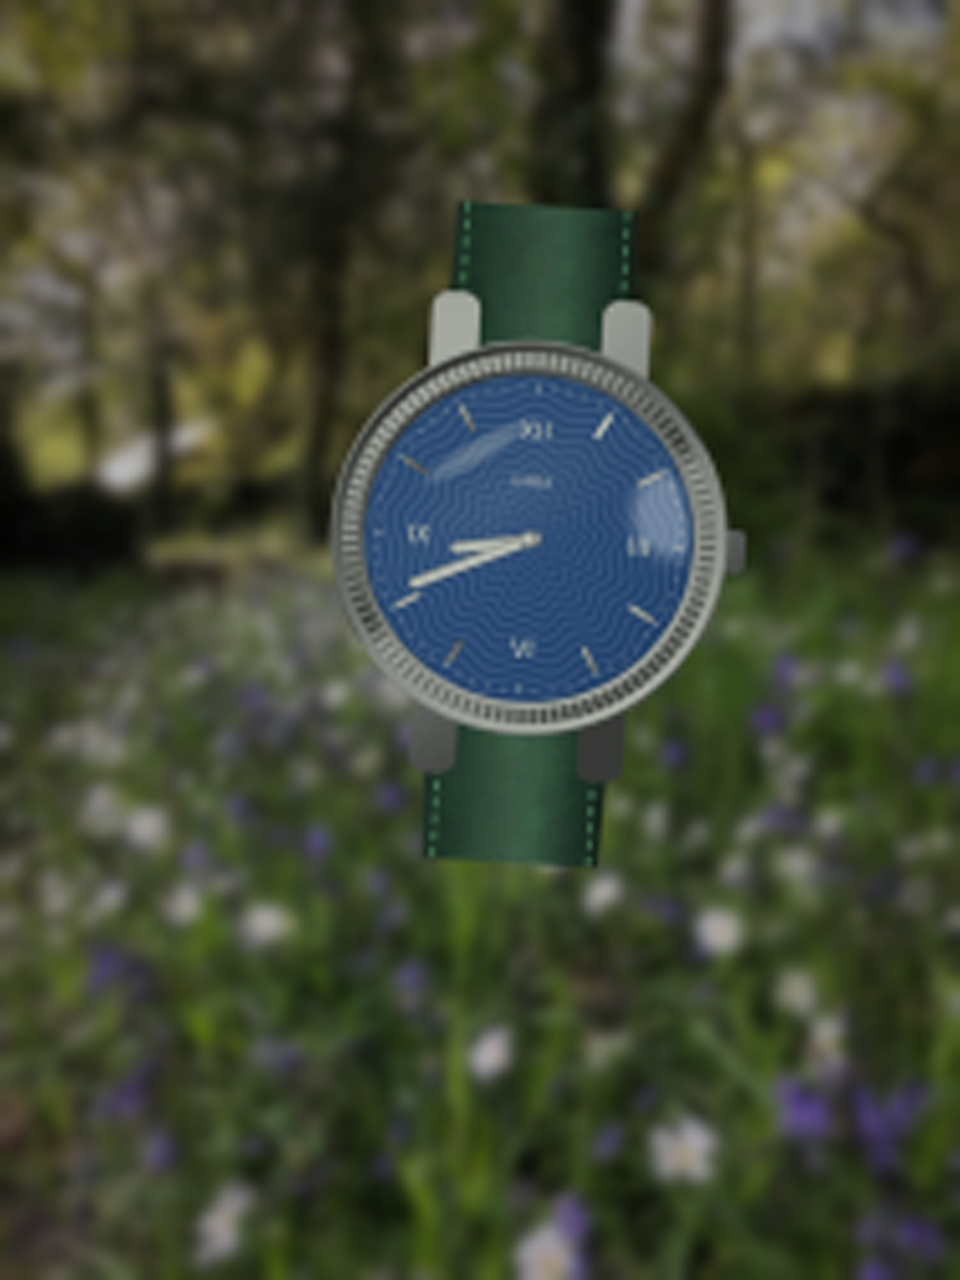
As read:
**8:41**
